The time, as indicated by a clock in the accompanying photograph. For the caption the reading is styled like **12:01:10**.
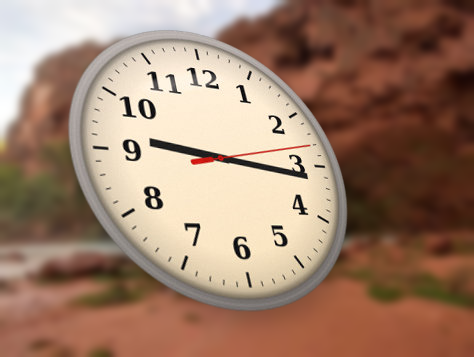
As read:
**9:16:13**
